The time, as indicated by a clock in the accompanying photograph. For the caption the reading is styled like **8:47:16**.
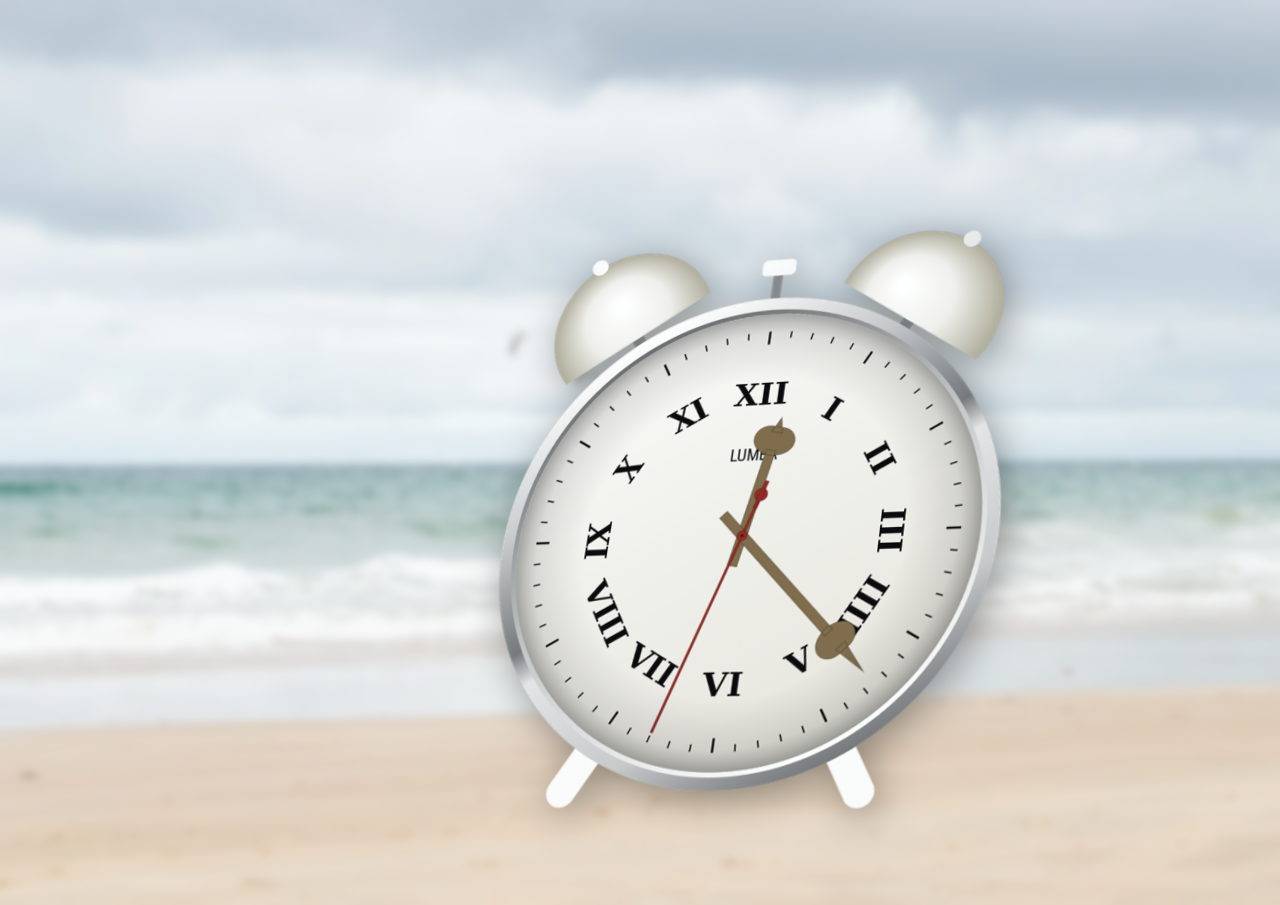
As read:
**12:22:33**
